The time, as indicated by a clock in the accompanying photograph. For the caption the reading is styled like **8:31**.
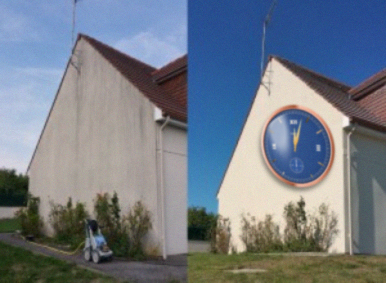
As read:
**12:03**
